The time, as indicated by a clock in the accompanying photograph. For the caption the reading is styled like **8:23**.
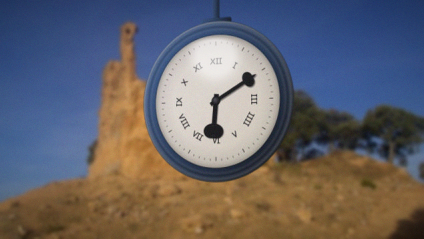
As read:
**6:10**
